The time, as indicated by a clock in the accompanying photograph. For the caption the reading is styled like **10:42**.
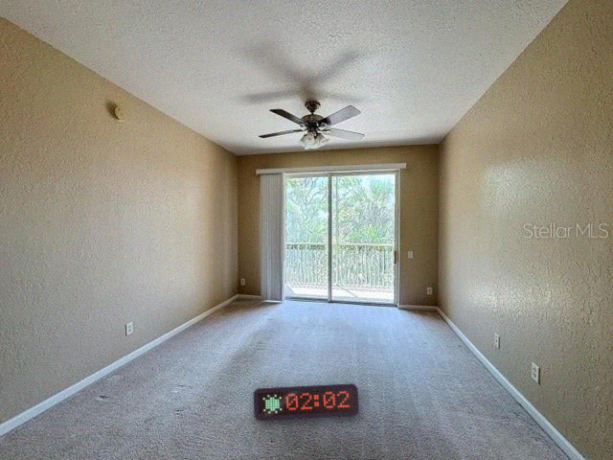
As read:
**2:02**
